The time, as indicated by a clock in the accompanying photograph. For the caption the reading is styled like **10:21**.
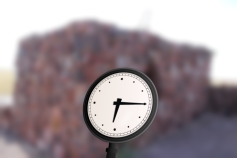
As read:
**6:15**
